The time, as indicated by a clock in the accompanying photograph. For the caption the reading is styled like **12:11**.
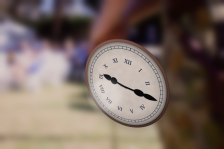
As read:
**9:15**
